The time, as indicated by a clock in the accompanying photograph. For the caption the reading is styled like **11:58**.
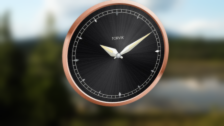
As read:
**10:10**
